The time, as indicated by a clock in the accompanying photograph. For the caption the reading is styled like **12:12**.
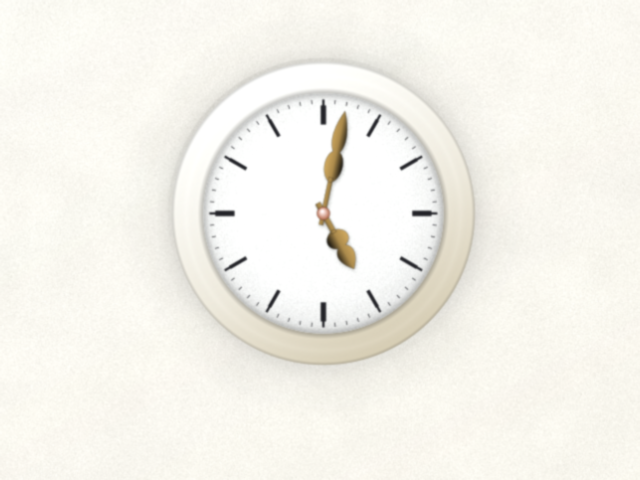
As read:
**5:02**
